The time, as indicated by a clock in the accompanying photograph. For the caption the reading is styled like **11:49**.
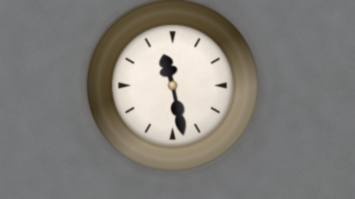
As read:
**11:28**
